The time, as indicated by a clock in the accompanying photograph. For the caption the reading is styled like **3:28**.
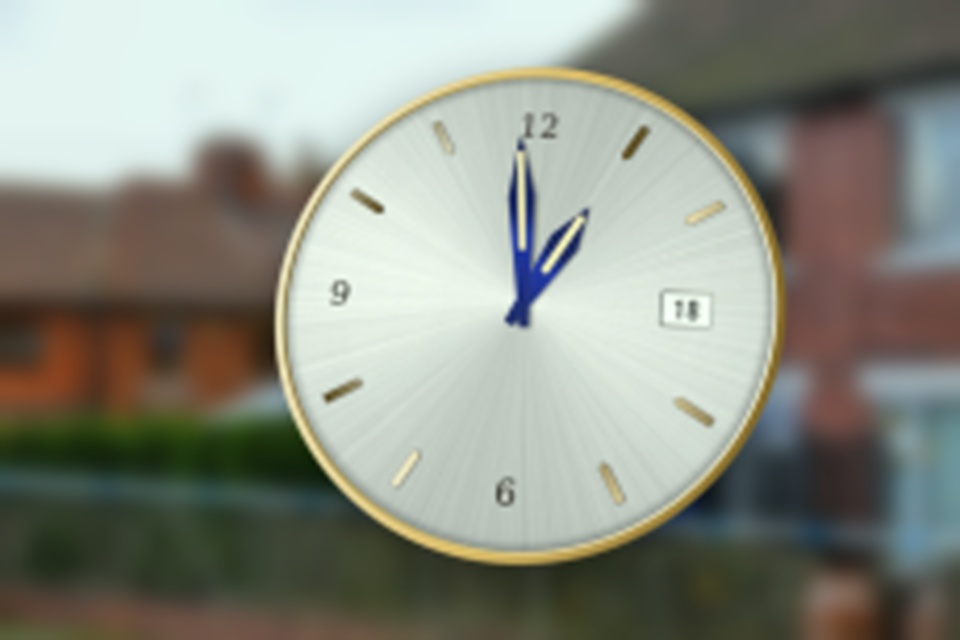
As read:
**12:59**
